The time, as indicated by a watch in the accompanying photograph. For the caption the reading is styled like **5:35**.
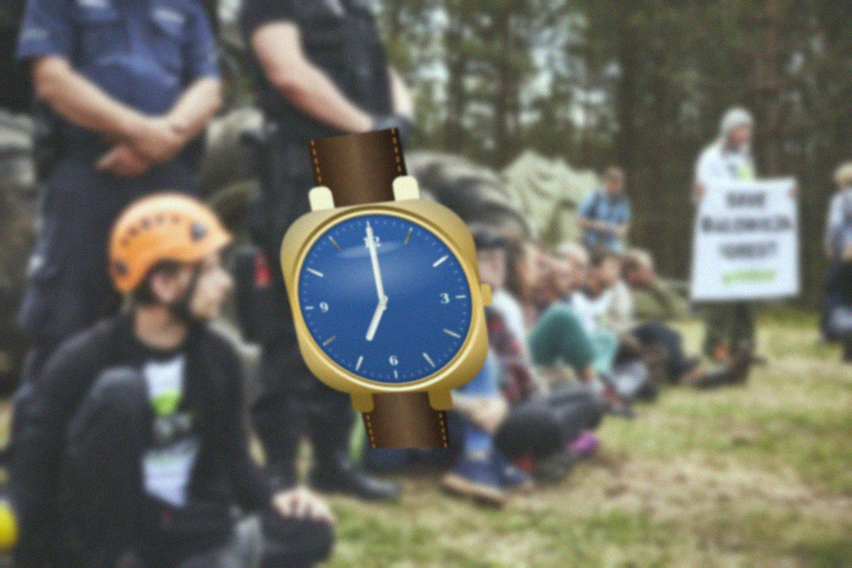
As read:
**7:00**
